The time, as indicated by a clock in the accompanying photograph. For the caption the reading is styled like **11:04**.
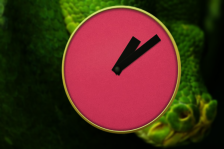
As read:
**1:09**
